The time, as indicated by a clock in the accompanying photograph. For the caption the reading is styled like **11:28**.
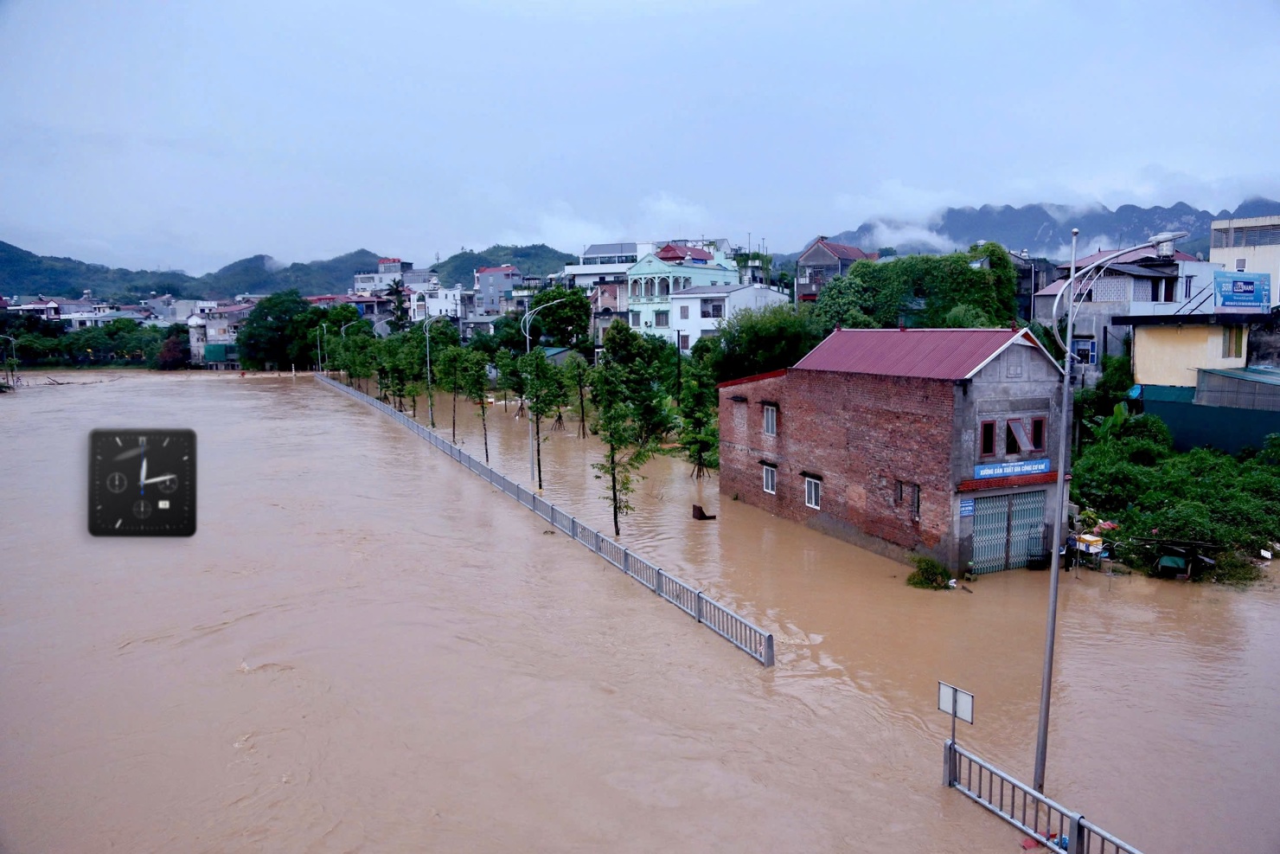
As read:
**12:13**
